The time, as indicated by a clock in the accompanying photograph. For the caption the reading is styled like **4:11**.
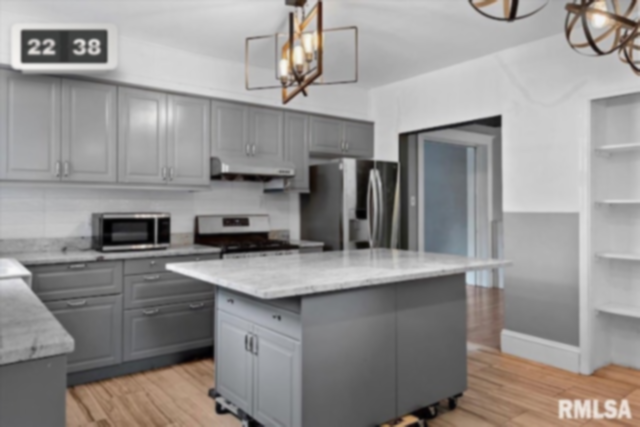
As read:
**22:38**
